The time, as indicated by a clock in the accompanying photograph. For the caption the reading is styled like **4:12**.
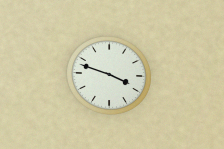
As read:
**3:48**
